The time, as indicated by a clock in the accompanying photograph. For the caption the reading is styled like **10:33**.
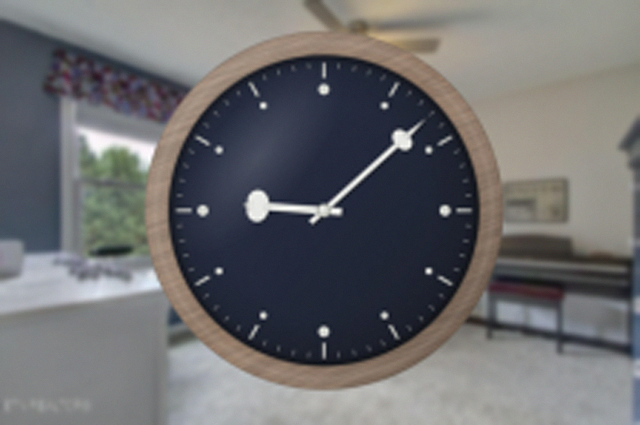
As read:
**9:08**
